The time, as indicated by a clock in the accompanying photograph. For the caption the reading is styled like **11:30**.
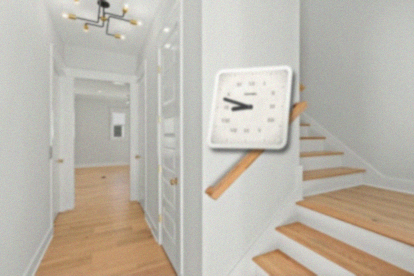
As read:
**8:48**
